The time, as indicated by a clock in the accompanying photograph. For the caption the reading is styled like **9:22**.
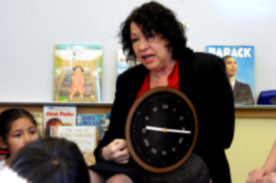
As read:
**9:16**
